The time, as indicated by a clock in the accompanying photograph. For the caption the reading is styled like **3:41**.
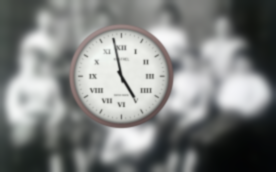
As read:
**4:58**
